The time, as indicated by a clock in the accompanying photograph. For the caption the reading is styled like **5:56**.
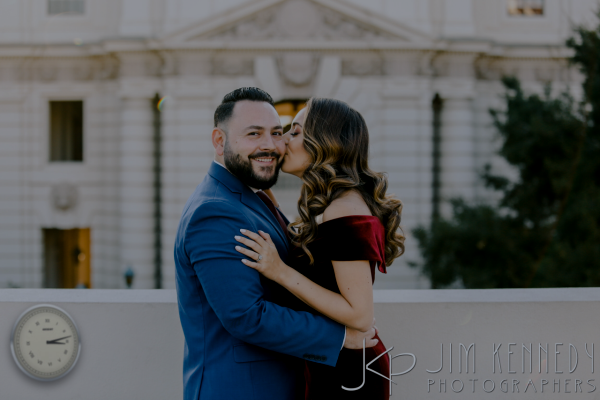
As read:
**3:13**
